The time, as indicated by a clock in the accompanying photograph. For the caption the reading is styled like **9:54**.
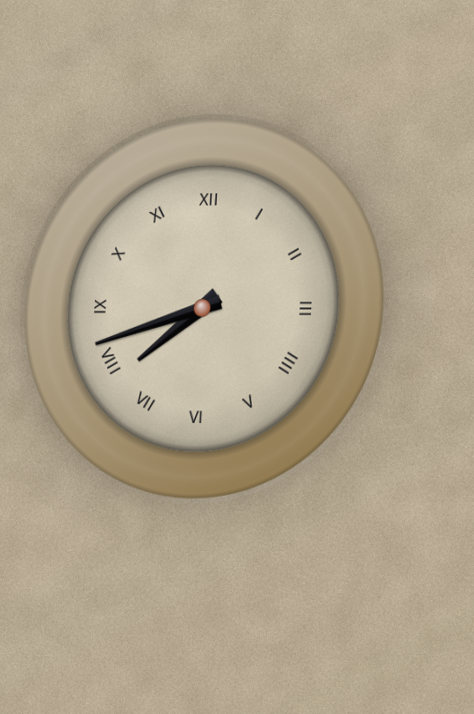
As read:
**7:42**
